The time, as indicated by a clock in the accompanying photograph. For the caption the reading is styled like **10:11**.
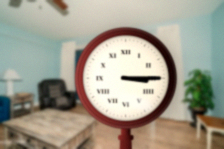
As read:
**3:15**
